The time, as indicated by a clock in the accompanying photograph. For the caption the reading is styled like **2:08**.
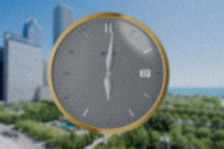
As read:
**6:01**
